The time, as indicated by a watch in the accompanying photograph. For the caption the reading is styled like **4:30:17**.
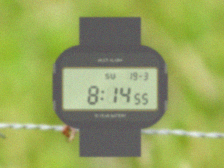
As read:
**8:14:55**
